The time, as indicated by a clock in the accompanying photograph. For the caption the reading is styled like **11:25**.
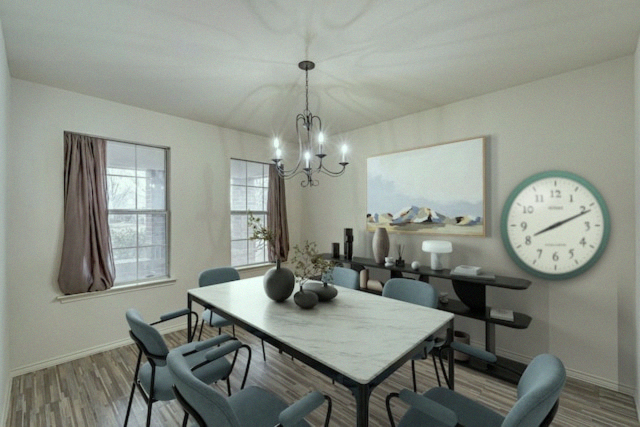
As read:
**8:11**
